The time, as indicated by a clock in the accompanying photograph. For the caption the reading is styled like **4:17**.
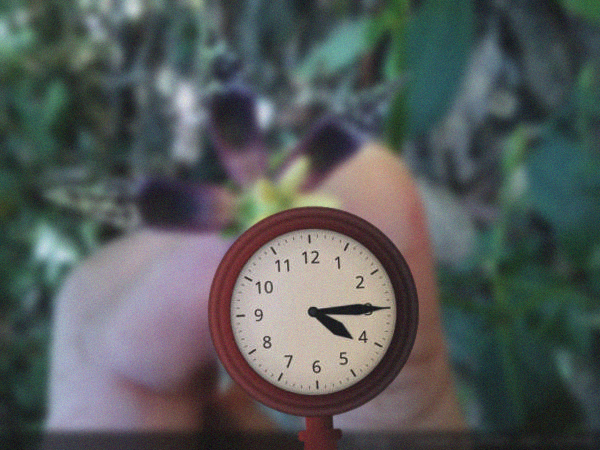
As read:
**4:15**
